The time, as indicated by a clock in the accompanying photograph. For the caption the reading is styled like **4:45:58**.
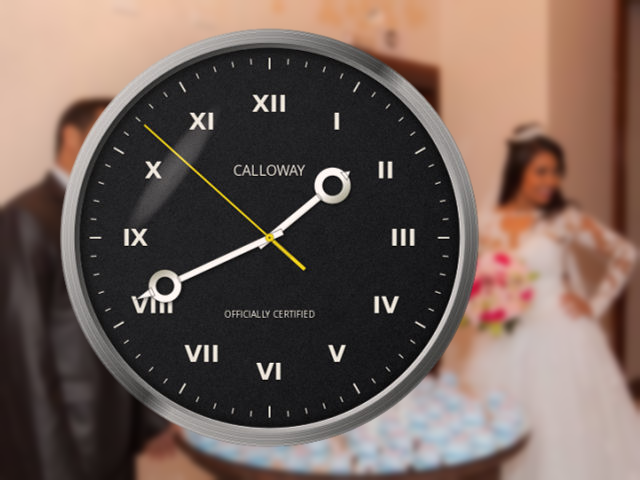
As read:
**1:40:52**
